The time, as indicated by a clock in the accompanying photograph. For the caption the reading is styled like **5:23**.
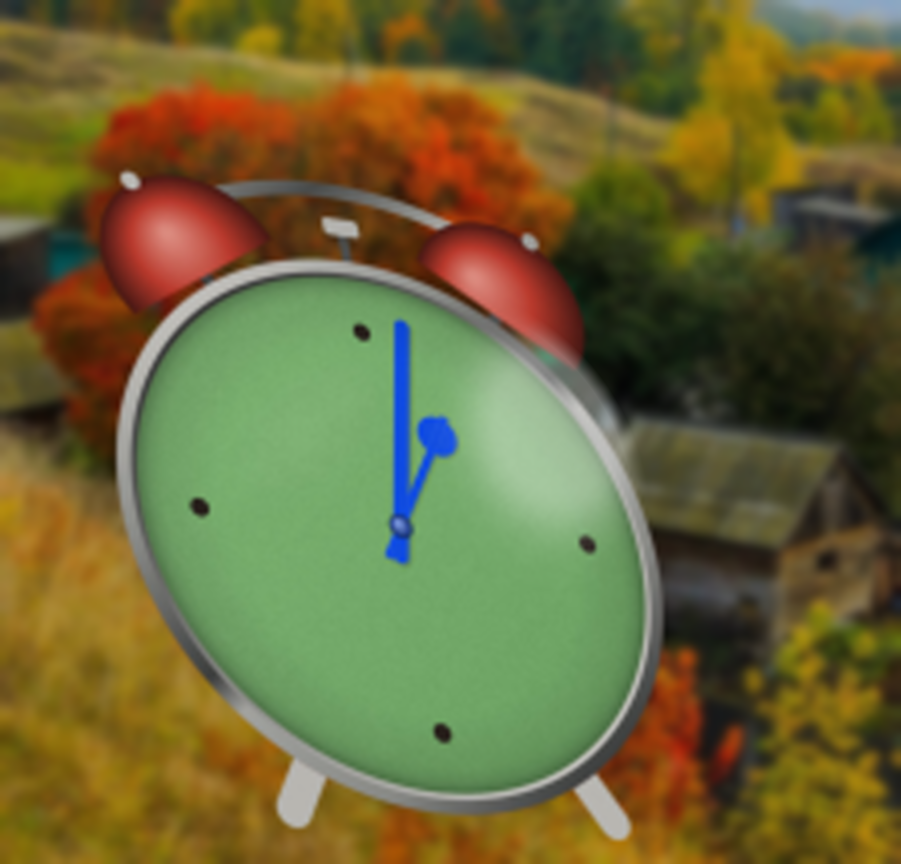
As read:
**1:02**
